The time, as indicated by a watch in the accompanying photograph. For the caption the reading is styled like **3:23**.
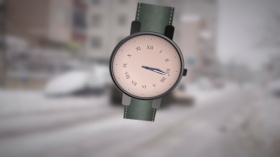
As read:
**3:17**
